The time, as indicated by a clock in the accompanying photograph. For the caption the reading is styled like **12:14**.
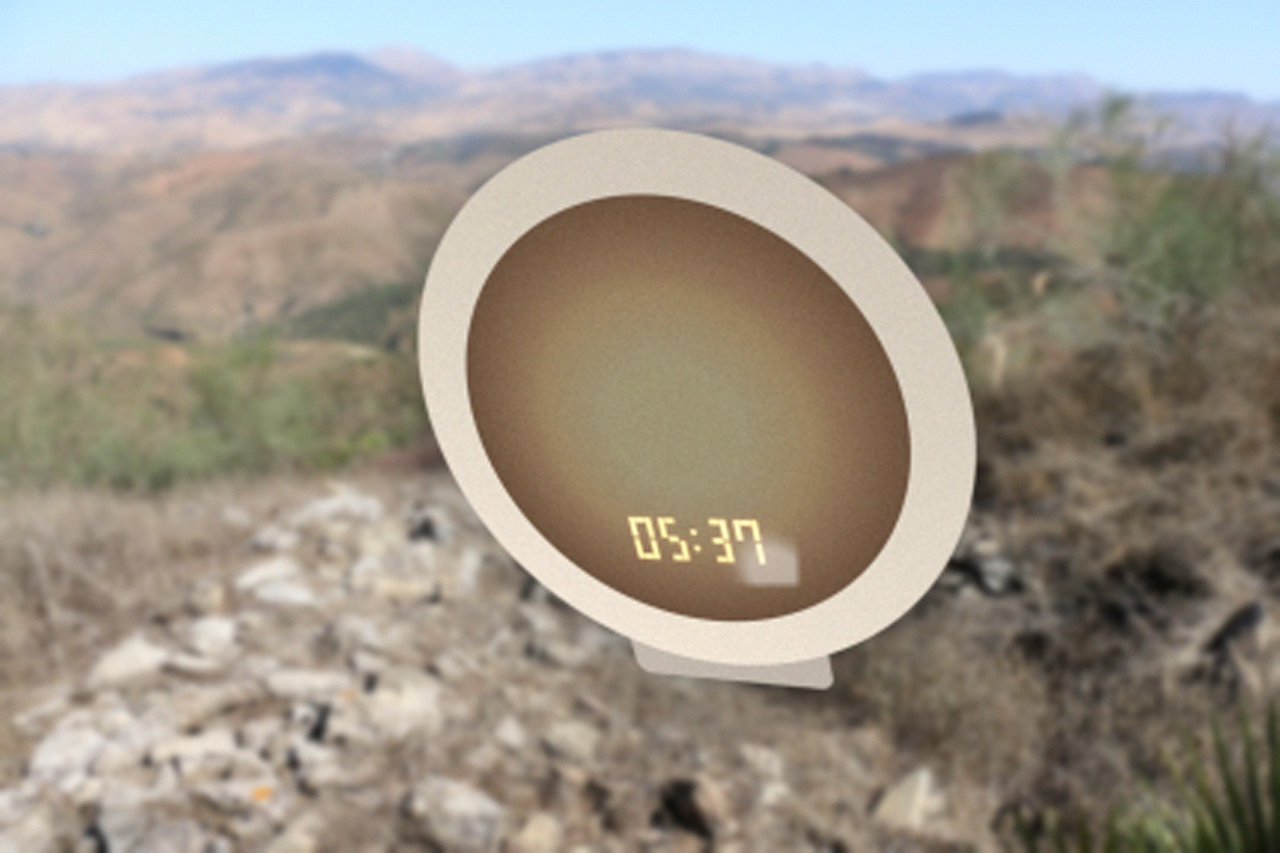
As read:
**5:37**
